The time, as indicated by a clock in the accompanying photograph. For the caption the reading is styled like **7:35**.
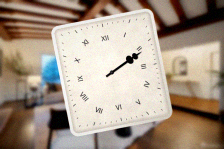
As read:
**2:11**
